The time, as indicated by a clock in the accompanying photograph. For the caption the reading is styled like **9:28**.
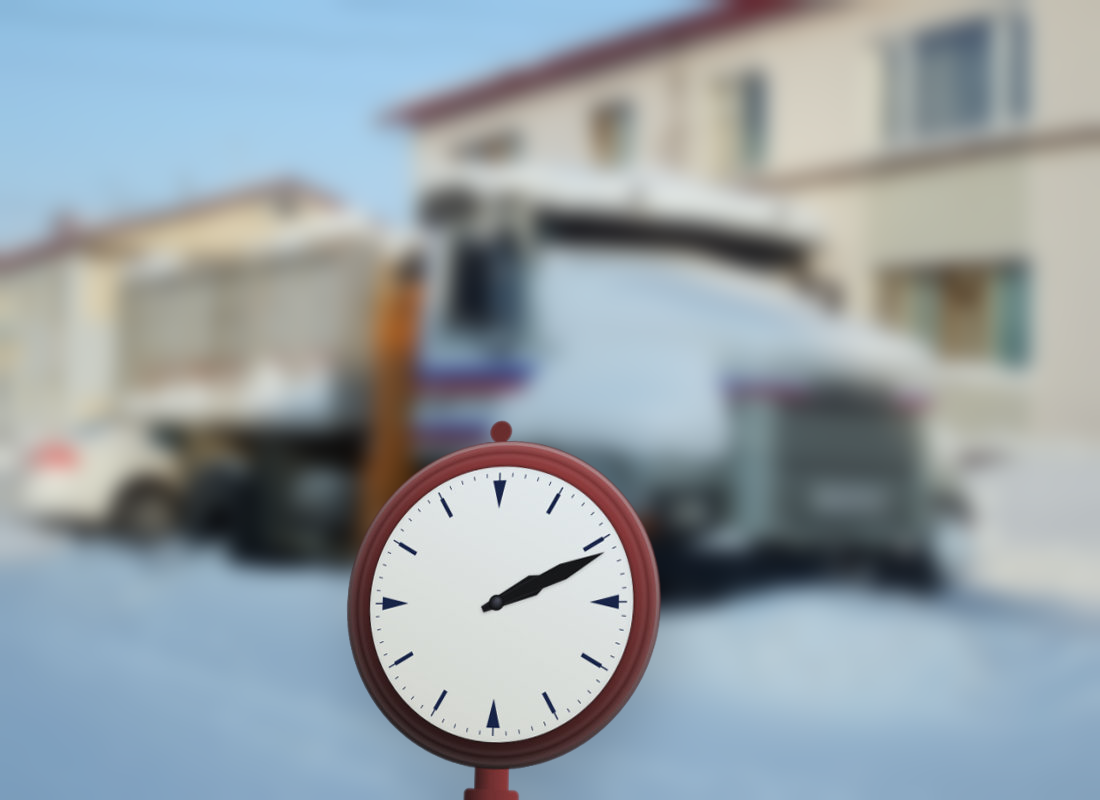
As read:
**2:11**
